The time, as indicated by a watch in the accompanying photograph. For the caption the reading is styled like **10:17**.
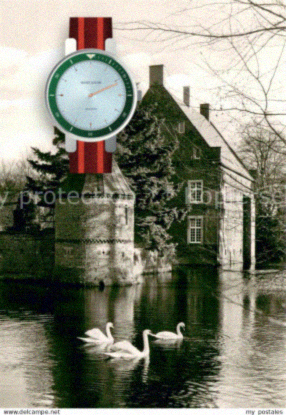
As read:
**2:11**
